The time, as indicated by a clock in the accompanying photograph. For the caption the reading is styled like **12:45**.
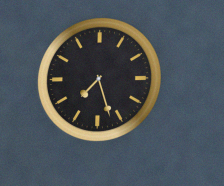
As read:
**7:27**
